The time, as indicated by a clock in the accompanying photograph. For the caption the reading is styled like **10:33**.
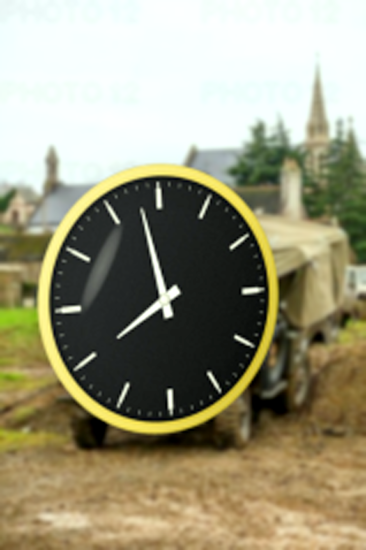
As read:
**7:58**
